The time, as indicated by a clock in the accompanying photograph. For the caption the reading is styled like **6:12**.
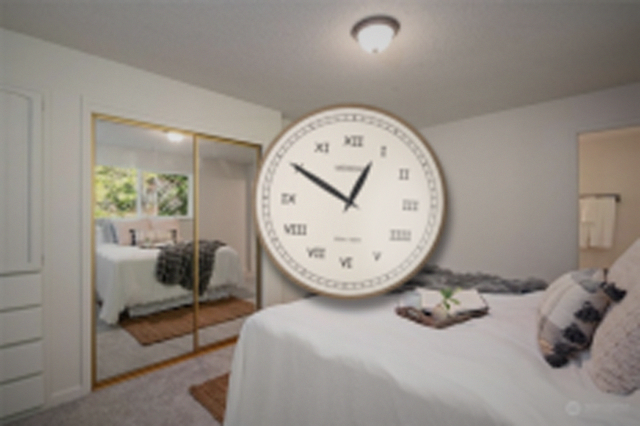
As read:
**12:50**
